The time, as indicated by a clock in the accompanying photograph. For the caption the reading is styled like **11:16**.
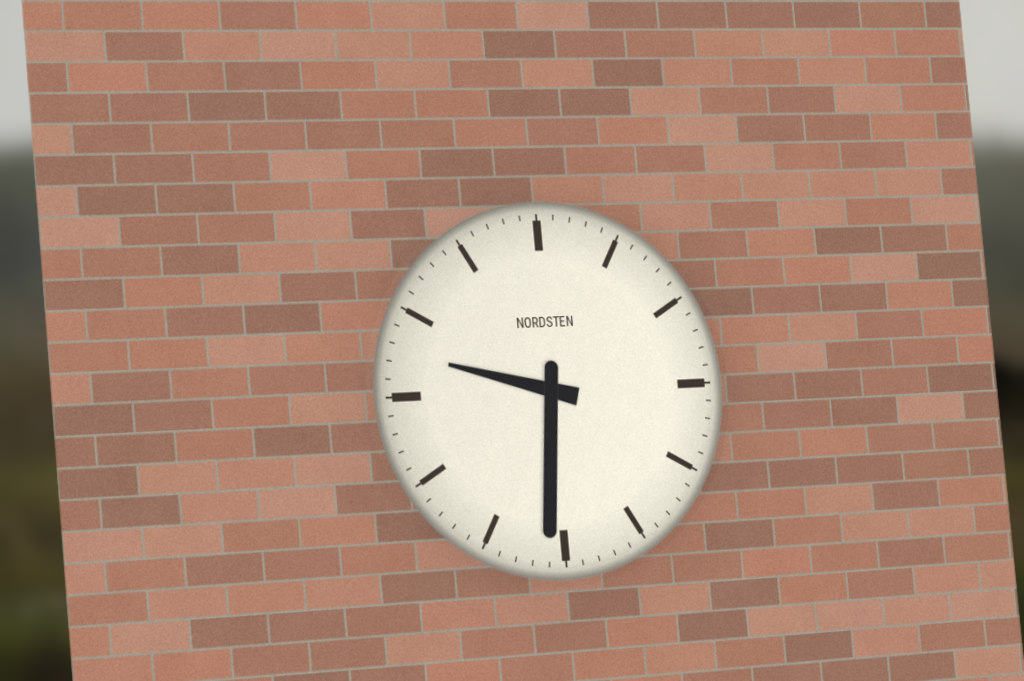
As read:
**9:31**
